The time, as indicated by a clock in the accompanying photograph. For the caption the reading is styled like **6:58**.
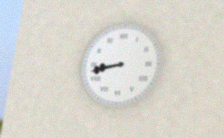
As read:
**8:43**
